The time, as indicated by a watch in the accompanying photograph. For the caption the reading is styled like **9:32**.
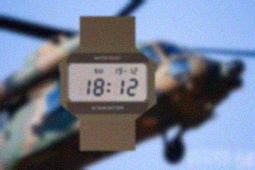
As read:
**18:12**
